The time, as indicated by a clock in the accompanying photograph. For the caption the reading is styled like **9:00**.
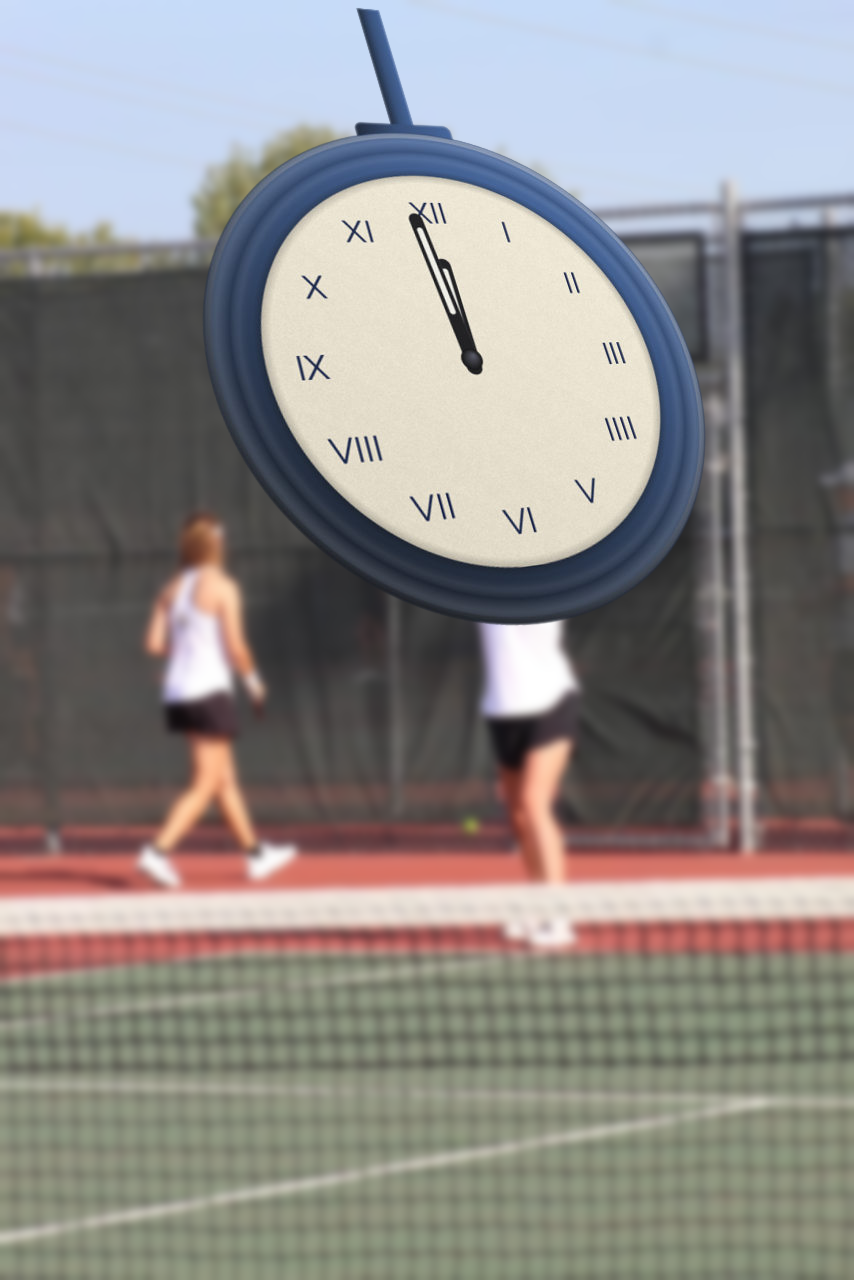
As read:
**11:59**
